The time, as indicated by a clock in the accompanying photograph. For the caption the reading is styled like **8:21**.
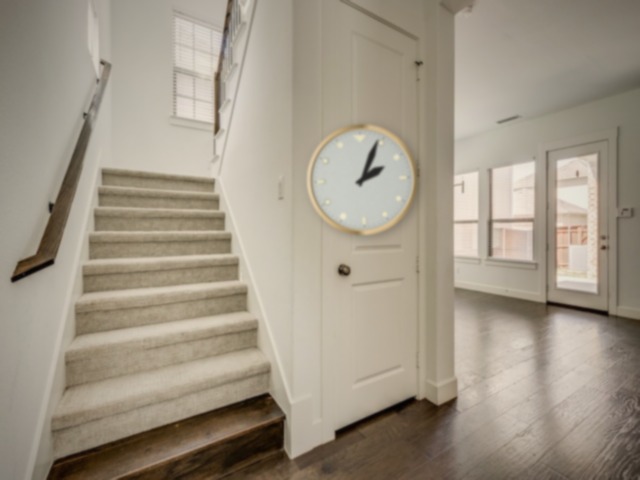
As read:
**2:04**
